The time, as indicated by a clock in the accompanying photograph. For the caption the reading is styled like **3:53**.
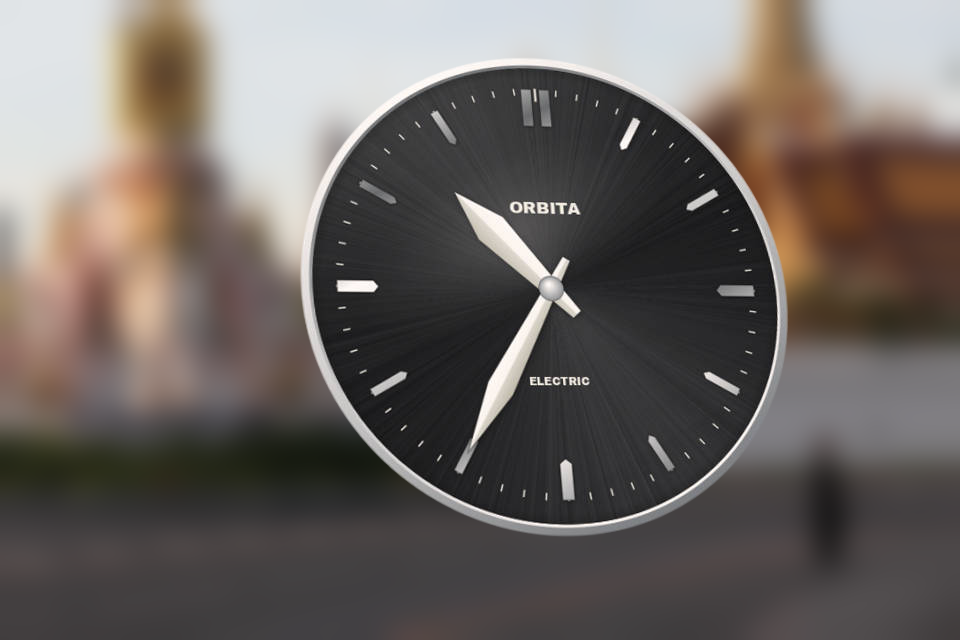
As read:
**10:35**
